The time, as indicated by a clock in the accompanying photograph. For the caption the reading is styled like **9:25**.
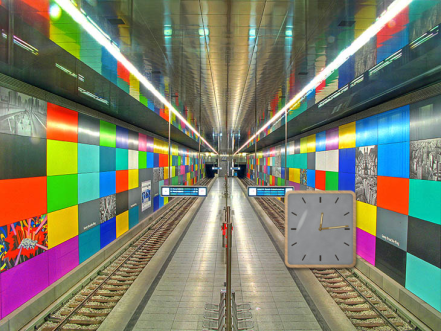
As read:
**12:14**
